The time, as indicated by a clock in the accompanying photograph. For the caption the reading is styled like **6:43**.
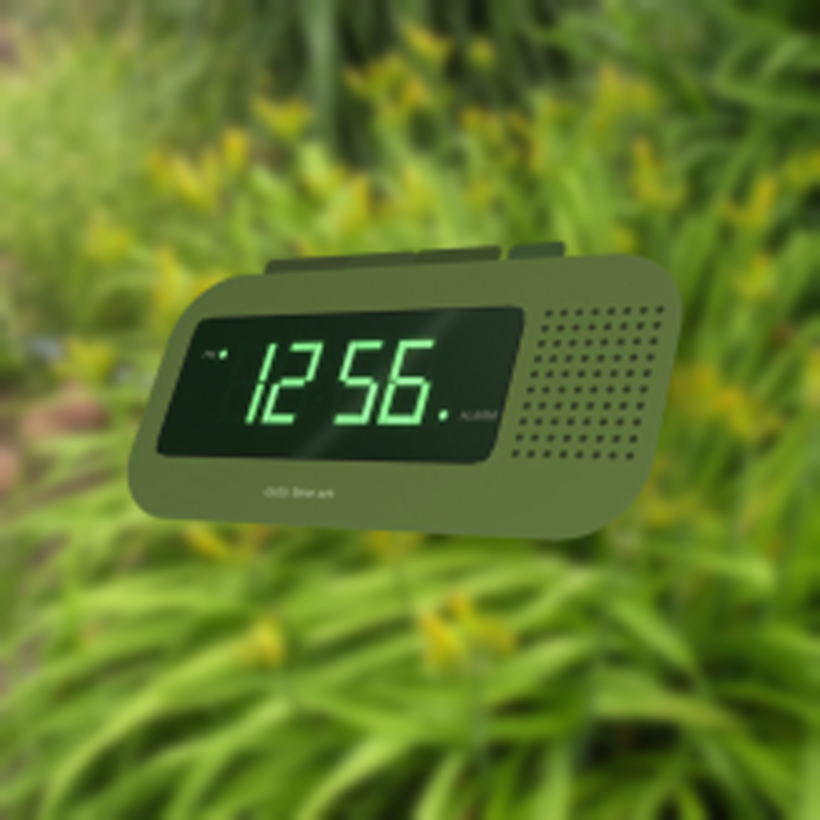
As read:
**12:56**
